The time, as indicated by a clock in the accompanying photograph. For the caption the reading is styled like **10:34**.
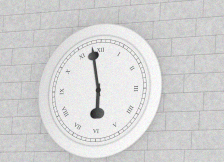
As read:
**5:58**
